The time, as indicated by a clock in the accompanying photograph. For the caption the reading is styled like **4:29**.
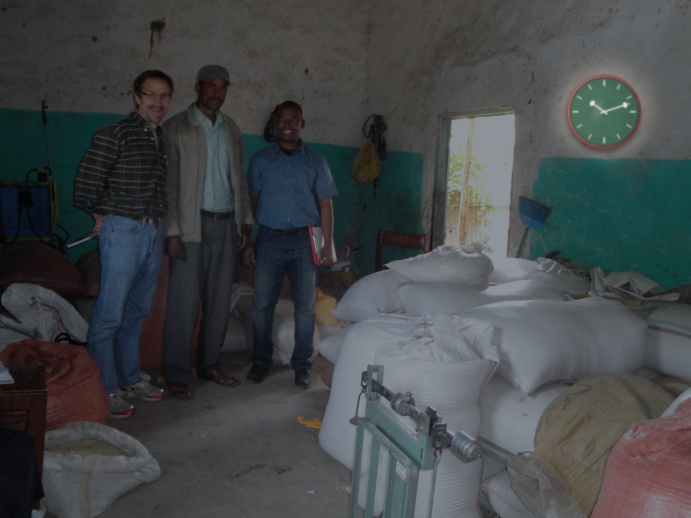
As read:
**10:12**
